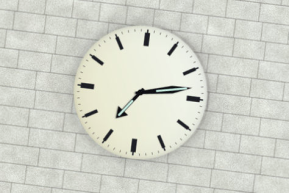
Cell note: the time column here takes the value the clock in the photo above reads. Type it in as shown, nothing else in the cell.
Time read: 7:13
